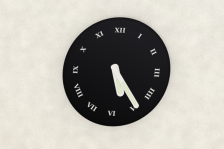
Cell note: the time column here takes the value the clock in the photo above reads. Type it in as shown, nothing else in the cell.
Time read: 5:24
